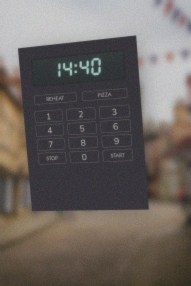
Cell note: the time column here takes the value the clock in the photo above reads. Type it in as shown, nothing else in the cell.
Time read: 14:40
